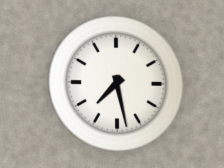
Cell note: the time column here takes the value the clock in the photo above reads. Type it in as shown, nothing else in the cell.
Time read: 7:28
